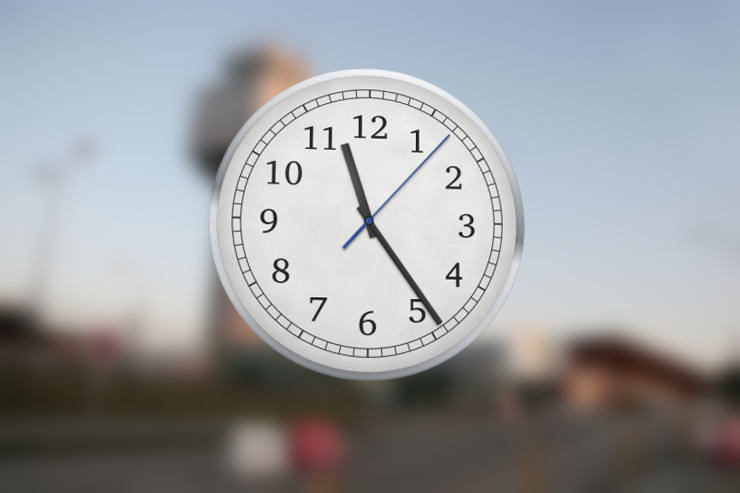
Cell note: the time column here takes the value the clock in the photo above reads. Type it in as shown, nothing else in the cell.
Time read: 11:24:07
